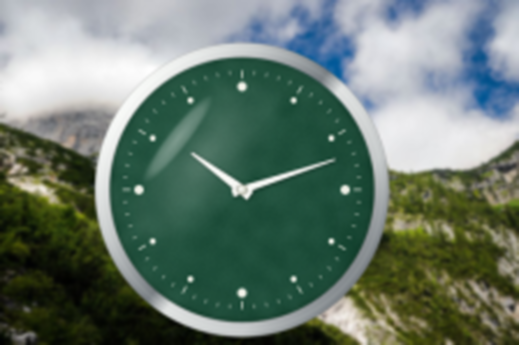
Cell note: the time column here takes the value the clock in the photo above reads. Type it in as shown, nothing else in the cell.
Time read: 10:12
